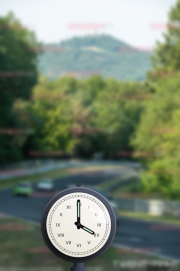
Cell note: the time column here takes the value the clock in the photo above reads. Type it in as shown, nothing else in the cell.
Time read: 4:00
